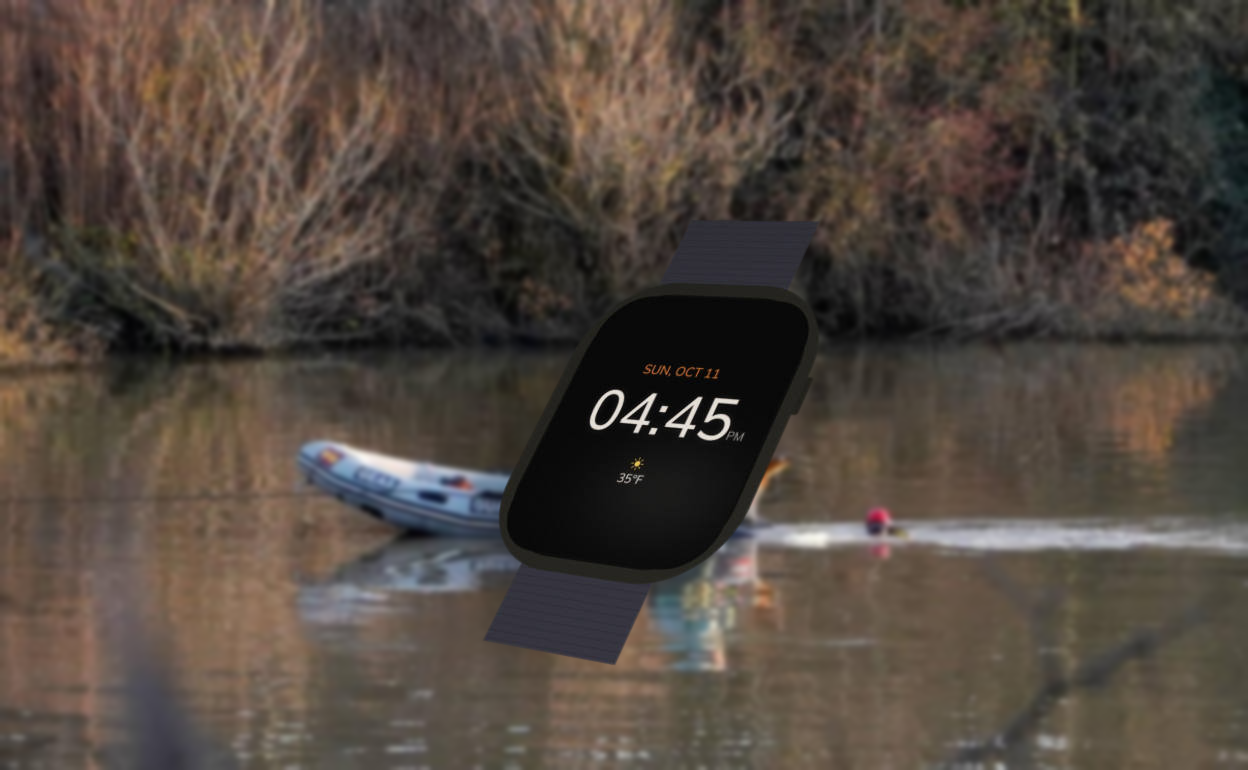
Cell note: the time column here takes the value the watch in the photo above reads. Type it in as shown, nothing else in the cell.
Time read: 4:45
